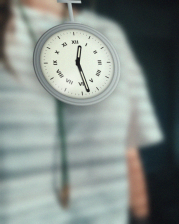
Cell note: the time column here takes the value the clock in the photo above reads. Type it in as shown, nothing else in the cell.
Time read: 12:28
